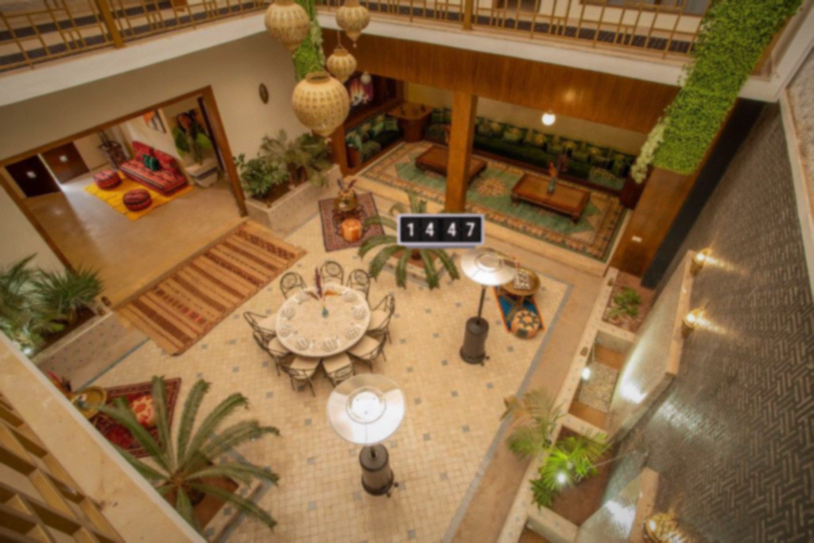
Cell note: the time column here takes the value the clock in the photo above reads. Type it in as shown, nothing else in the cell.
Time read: 14:47
